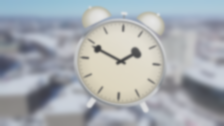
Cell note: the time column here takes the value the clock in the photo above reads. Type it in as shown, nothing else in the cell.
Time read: 1:49
